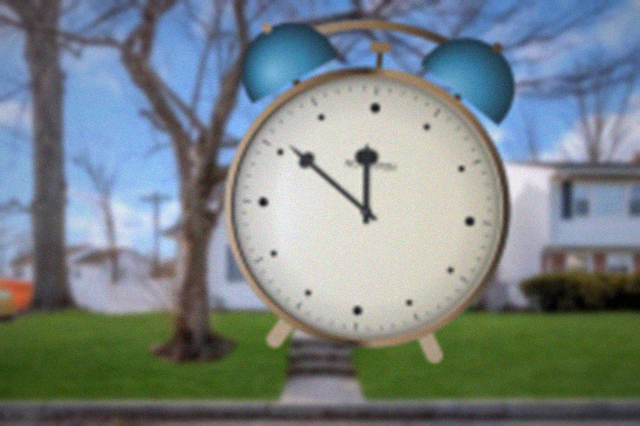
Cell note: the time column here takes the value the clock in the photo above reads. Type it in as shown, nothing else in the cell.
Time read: 11:51
